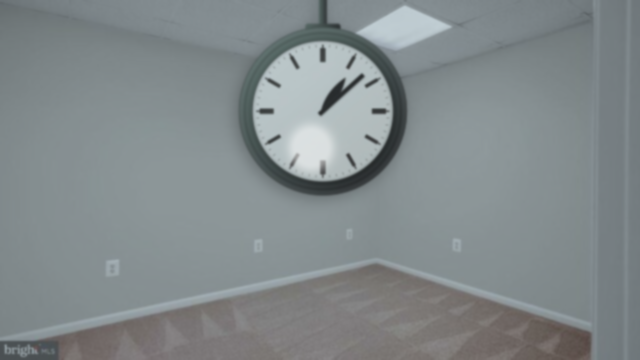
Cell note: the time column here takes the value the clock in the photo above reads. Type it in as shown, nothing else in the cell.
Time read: 1:08
